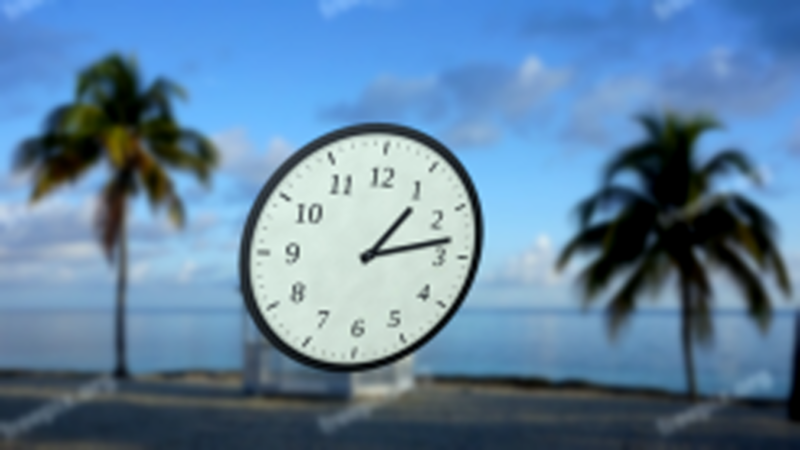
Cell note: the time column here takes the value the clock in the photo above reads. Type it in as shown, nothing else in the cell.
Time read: 1:13
